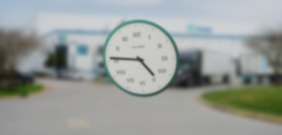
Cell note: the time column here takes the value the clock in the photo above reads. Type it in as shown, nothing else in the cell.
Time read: 4:46
